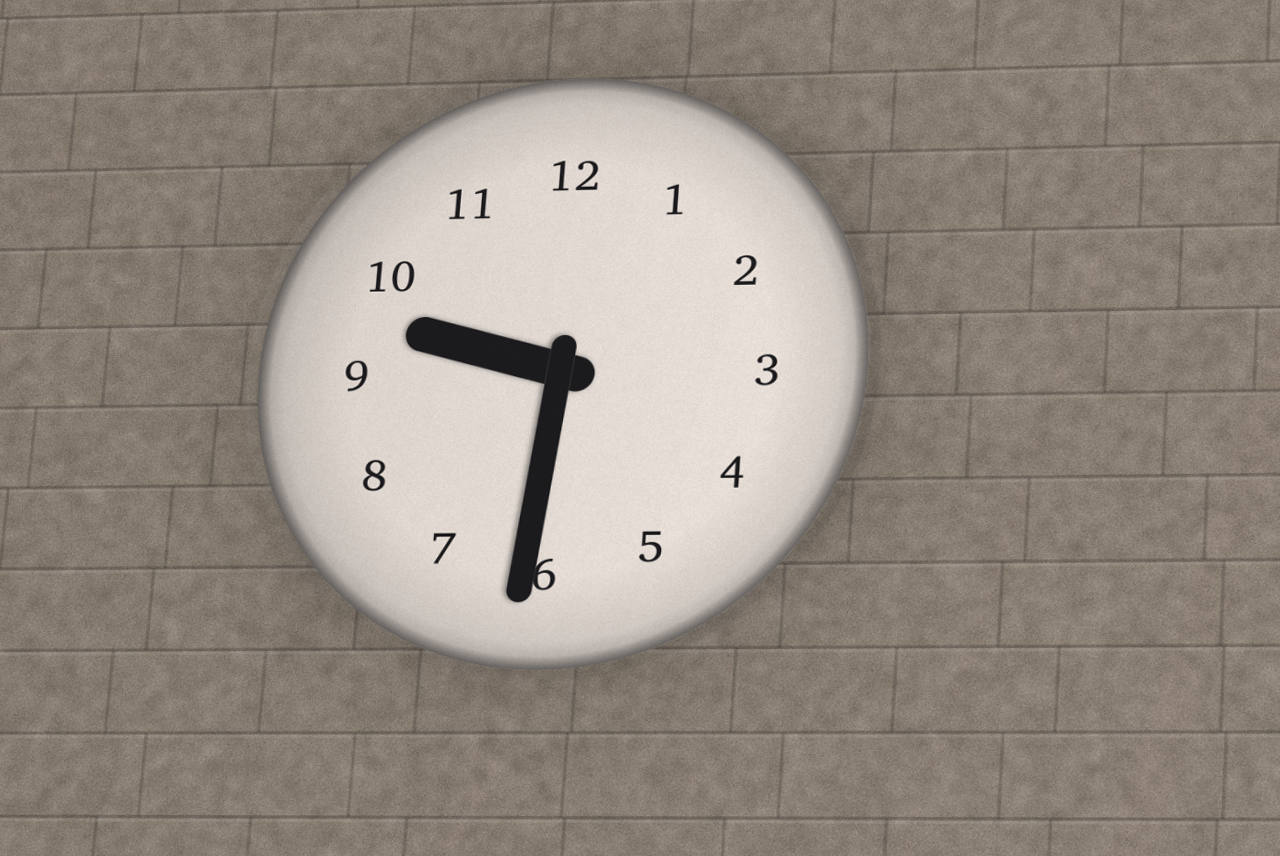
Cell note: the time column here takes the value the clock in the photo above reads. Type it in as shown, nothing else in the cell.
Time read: 9:31
